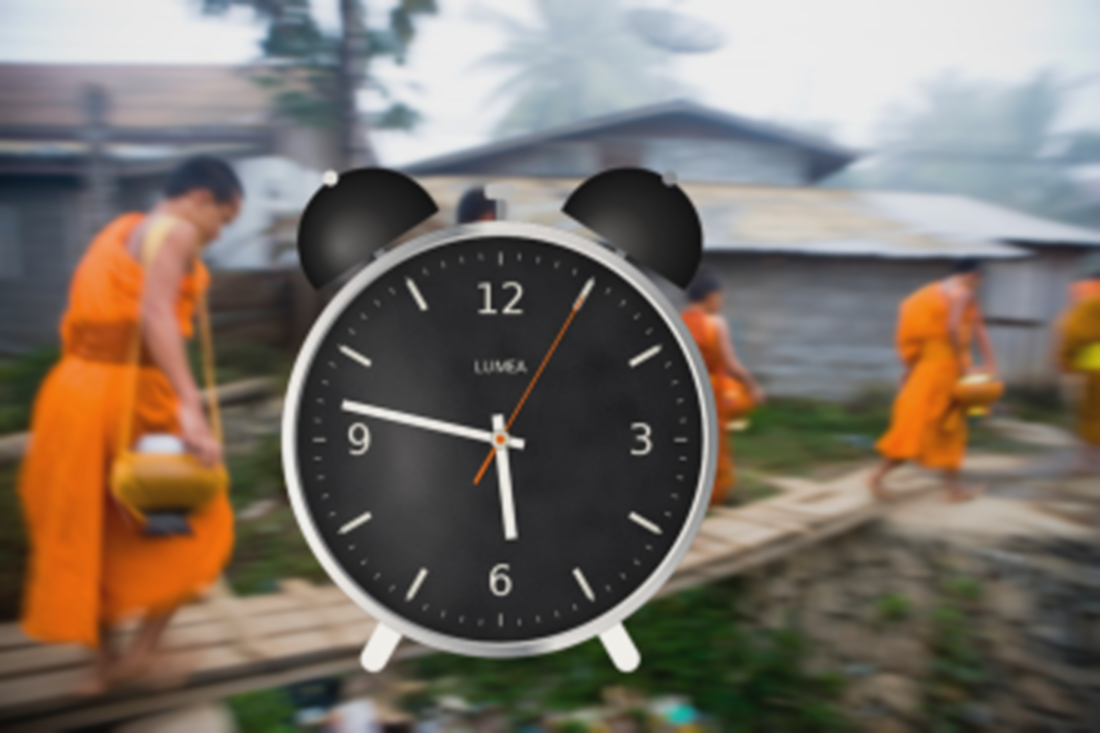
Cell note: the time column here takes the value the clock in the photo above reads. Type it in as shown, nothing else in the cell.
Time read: 5:47:05
